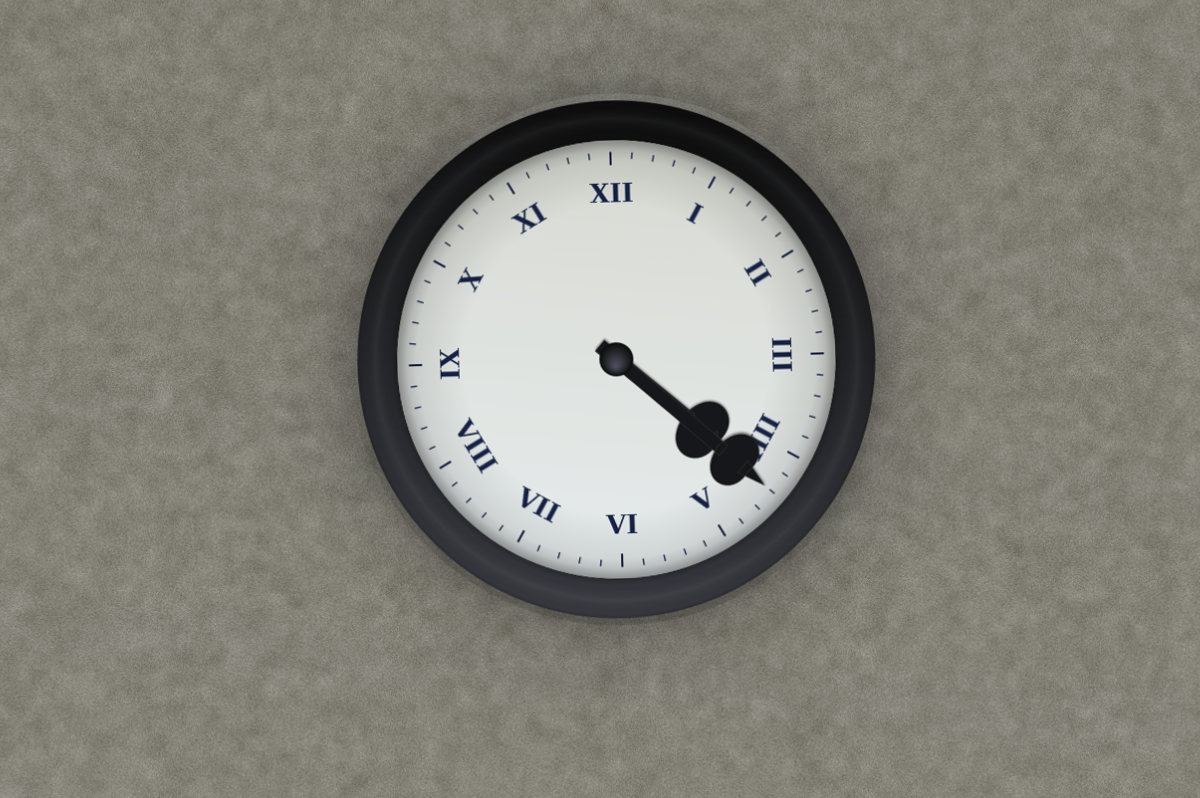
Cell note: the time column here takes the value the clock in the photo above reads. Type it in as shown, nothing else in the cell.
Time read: 4:22
